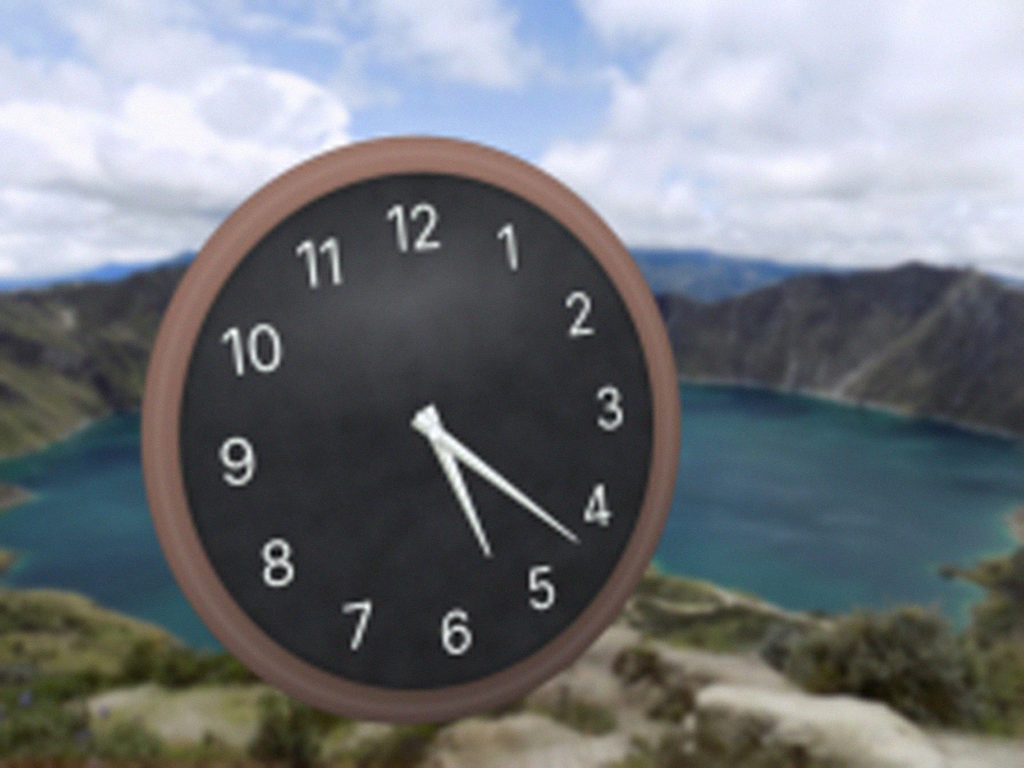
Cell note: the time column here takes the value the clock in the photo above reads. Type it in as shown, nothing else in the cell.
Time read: 5:22
